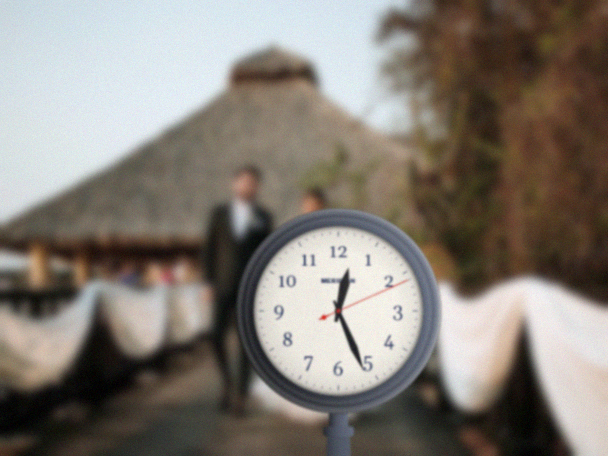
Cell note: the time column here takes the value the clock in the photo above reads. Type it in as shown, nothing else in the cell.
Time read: 12:26:11
